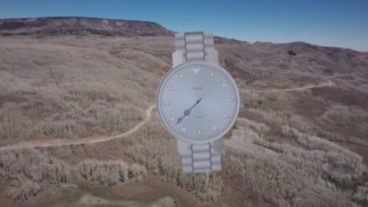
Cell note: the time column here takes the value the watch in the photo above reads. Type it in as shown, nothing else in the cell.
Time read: 7:38
